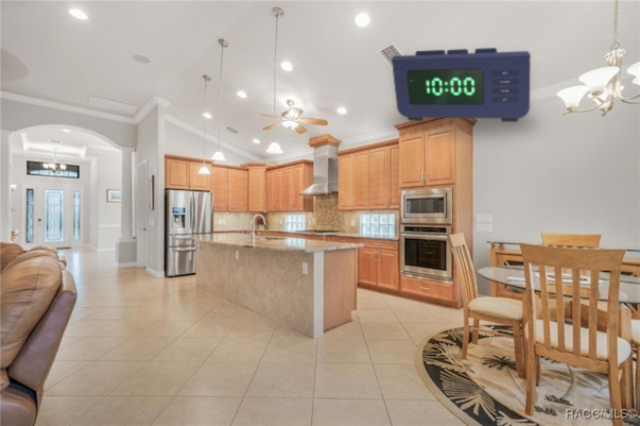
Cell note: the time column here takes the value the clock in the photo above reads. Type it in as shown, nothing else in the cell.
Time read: 10:00
